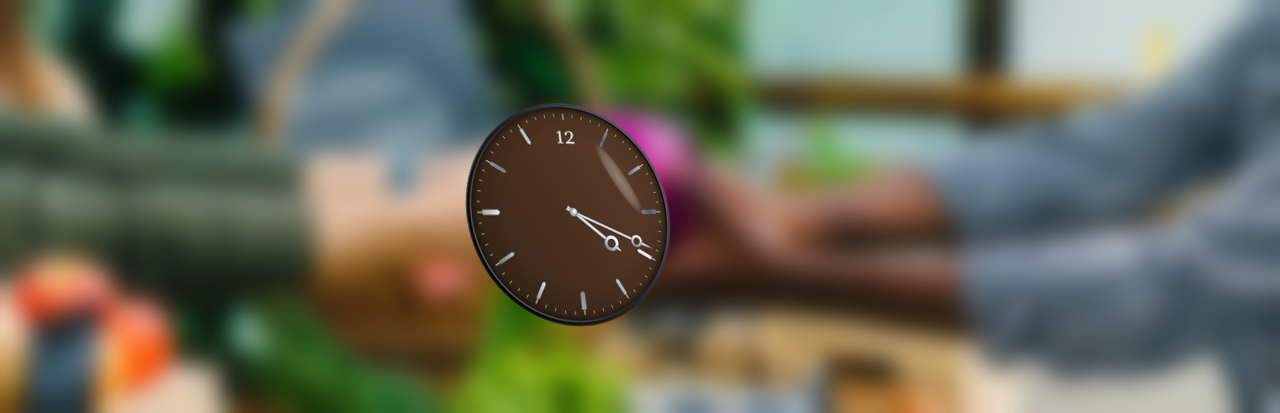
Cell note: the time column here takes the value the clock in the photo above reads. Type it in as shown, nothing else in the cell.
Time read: 4:19
